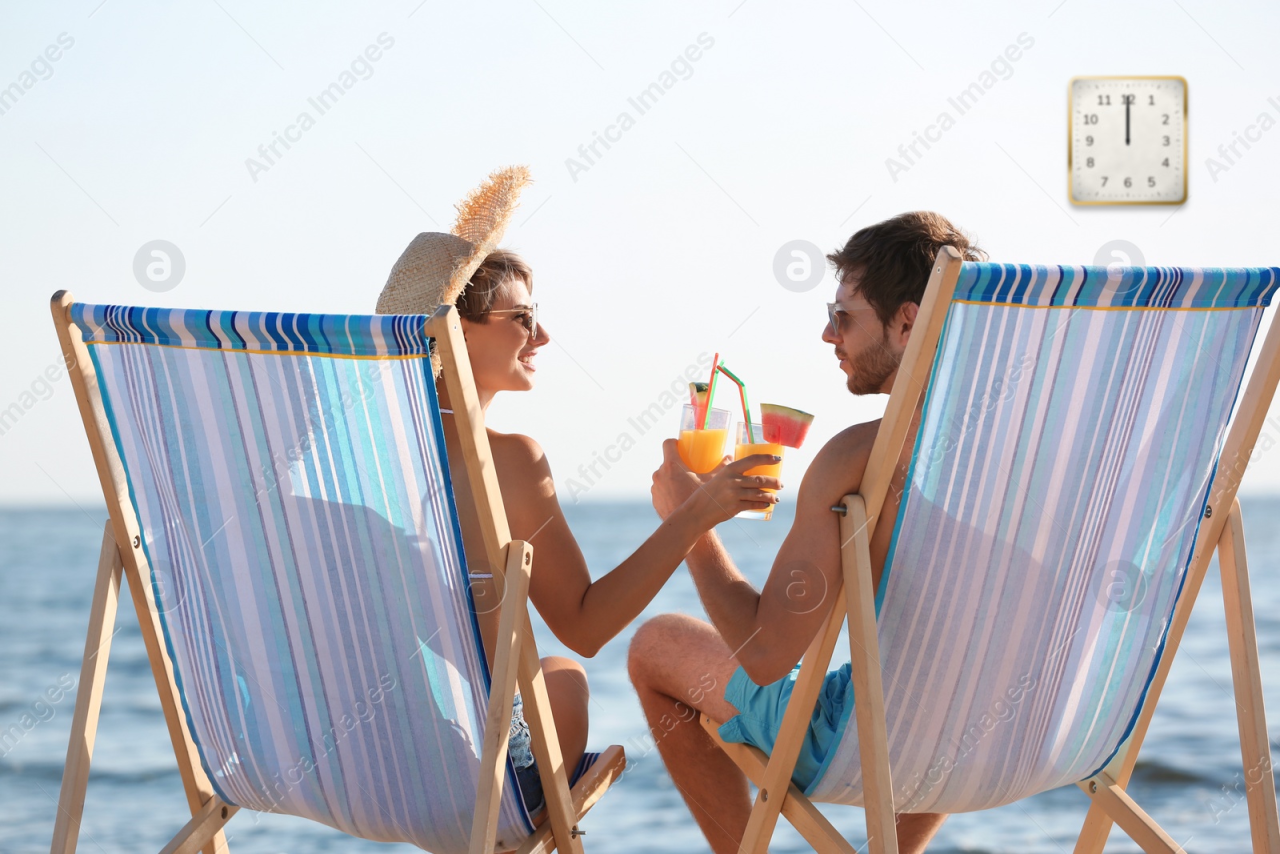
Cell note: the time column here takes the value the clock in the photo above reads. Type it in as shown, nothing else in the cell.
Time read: 12:00
